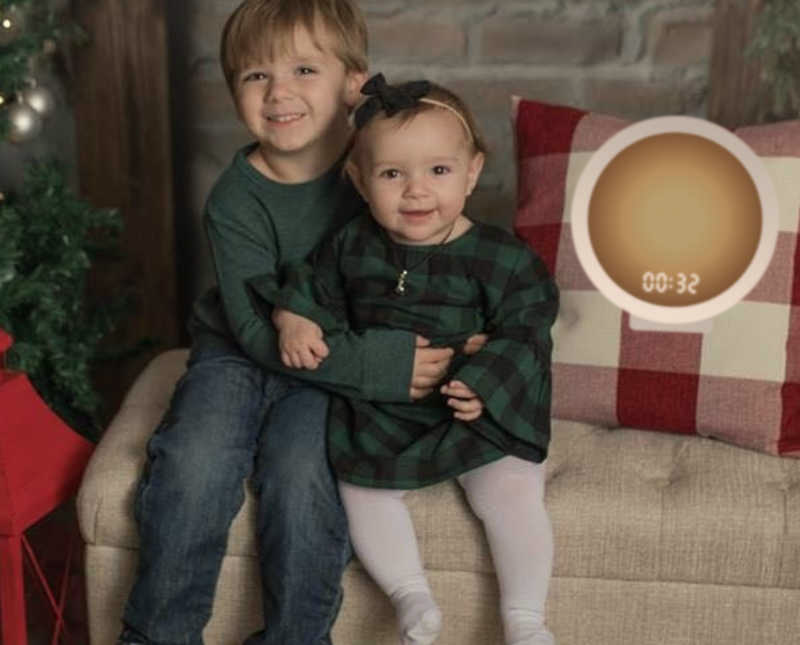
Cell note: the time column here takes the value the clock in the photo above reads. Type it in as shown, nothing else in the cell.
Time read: 0:32
